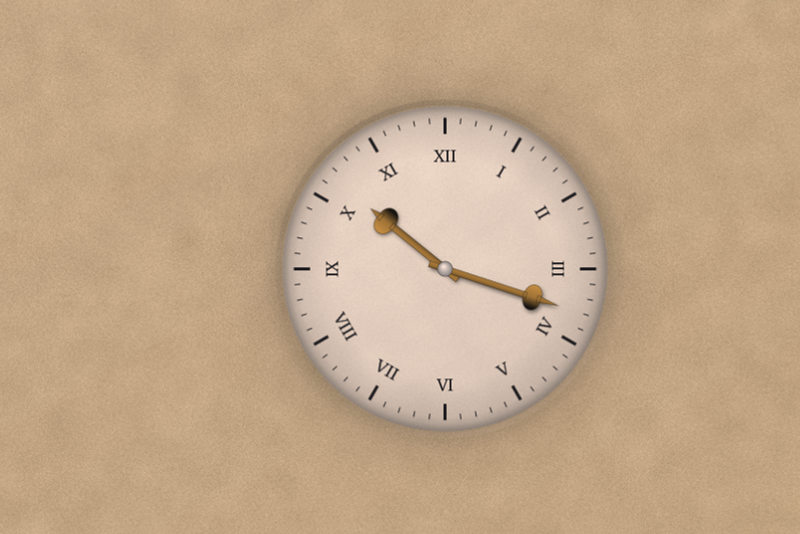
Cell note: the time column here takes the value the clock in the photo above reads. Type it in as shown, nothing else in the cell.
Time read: 10:18
